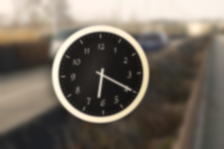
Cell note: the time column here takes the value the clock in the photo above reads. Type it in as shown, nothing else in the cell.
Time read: 6:20
